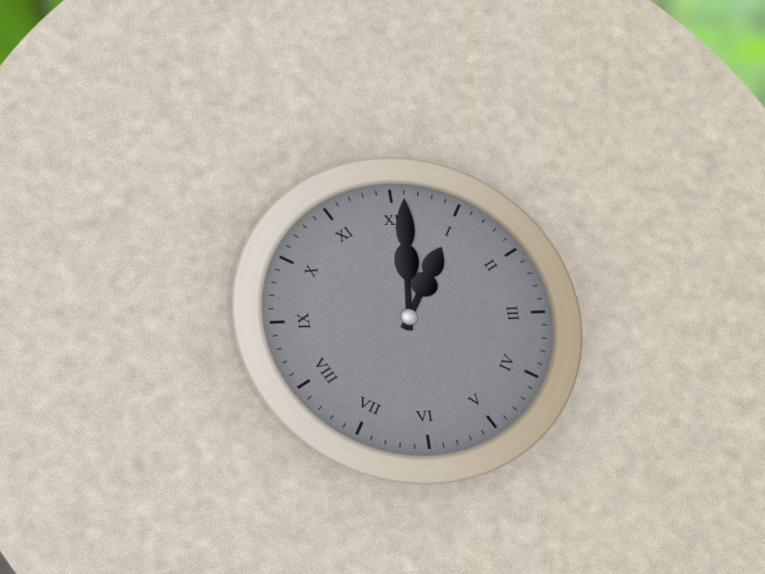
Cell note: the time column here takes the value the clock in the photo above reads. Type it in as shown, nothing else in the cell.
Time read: 1:01
